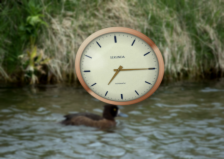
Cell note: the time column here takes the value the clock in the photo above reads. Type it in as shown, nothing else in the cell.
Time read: 7:15
